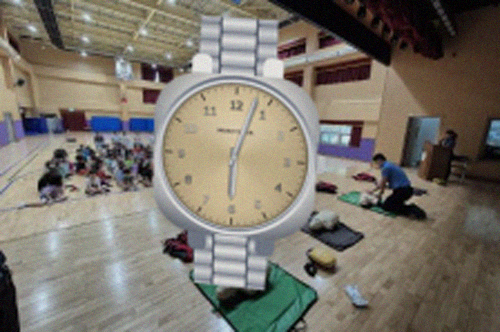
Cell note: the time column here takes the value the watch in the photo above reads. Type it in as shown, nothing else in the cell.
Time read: 6:03
